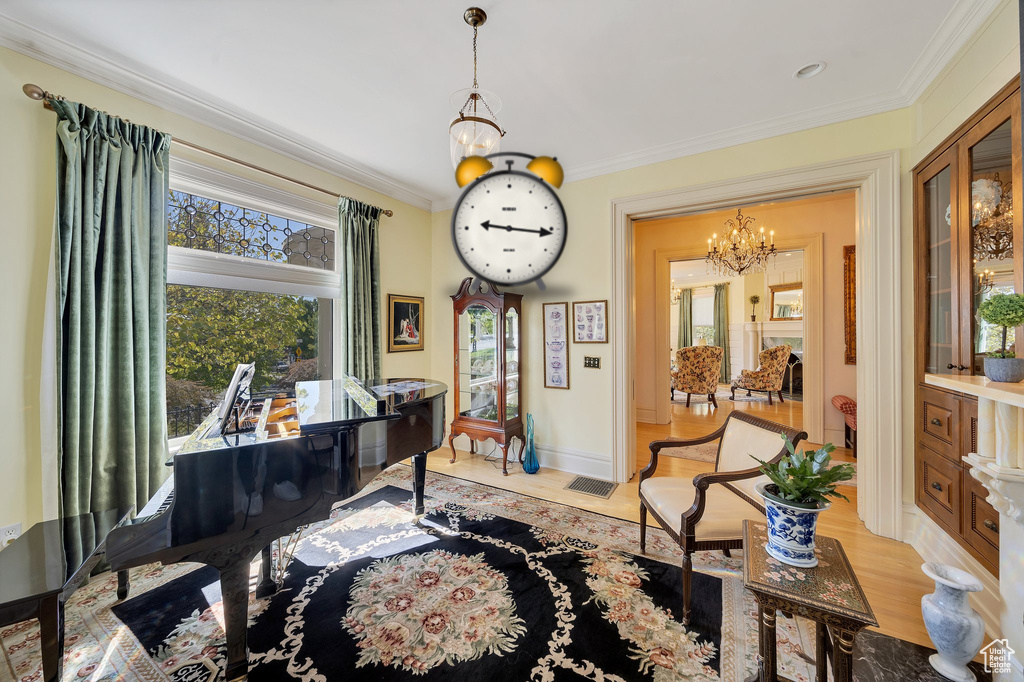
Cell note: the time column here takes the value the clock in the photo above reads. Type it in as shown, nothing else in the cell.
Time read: 9:16
